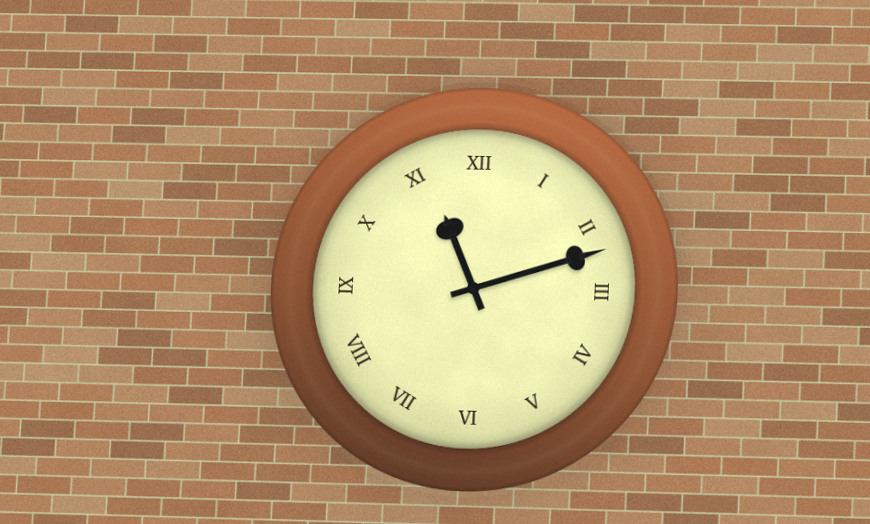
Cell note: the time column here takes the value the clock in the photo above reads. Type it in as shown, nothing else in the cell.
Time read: 11:12
